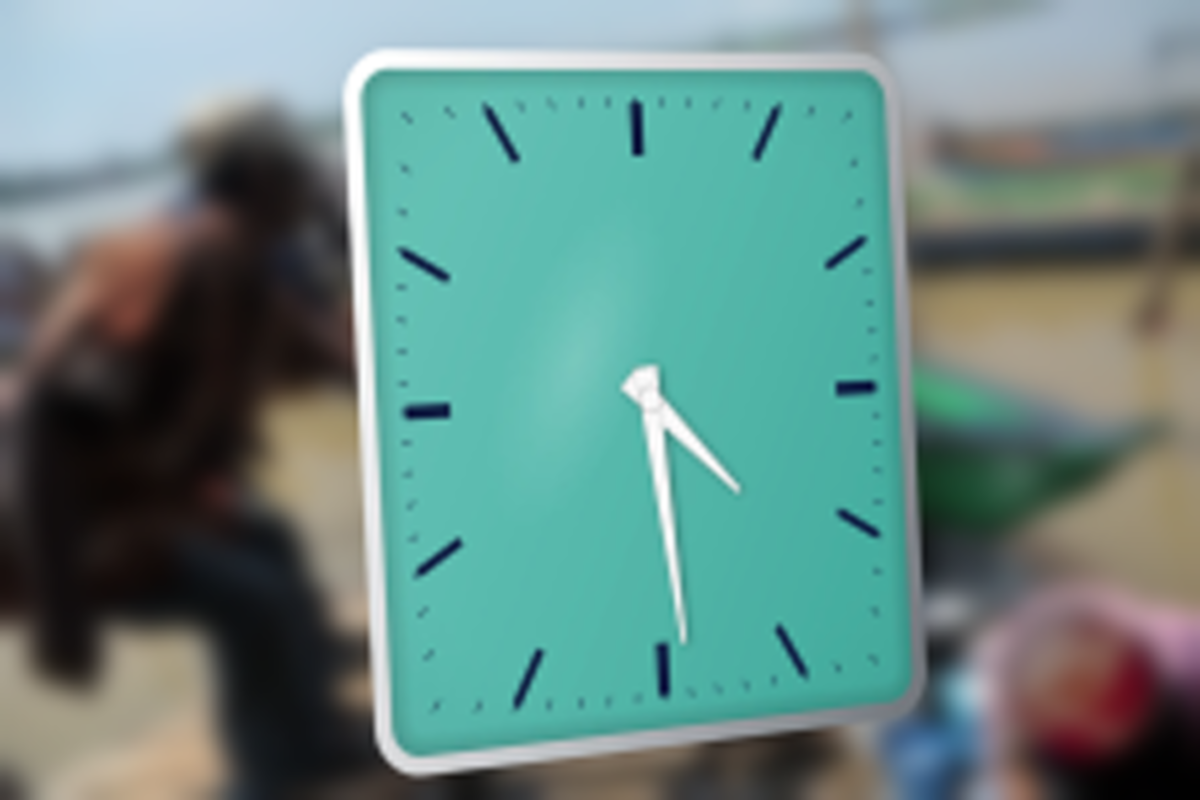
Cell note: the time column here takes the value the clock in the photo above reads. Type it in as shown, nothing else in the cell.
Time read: 4:29
